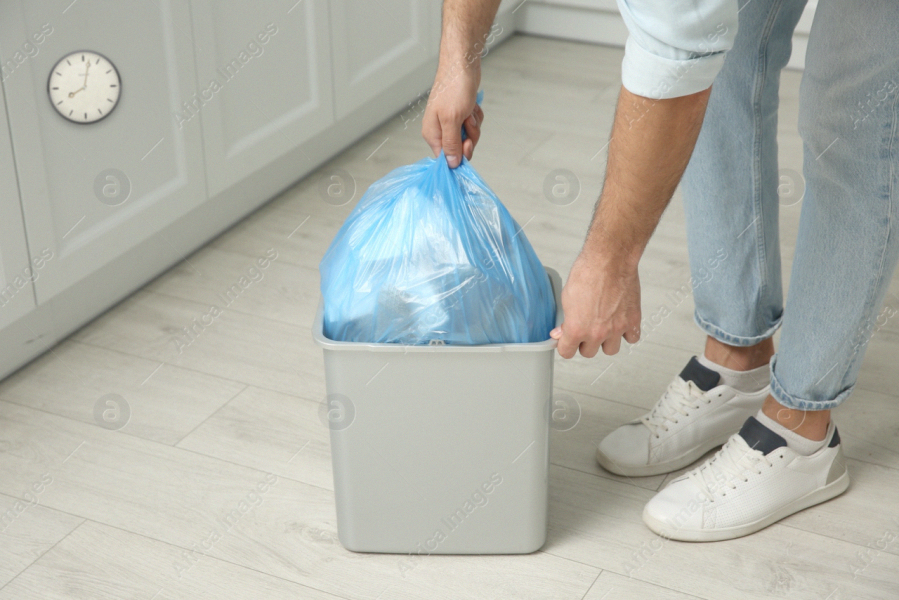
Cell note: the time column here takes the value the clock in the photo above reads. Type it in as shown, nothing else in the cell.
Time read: 8:02
